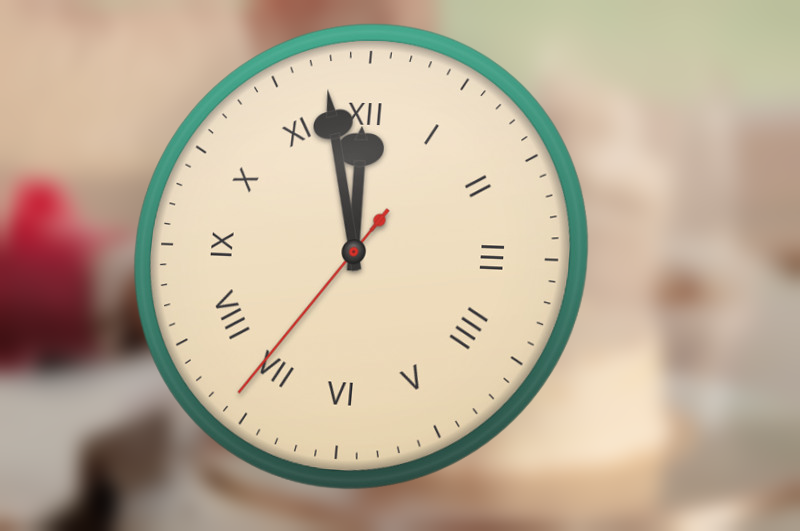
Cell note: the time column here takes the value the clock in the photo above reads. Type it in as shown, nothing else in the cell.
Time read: 11:57:36
